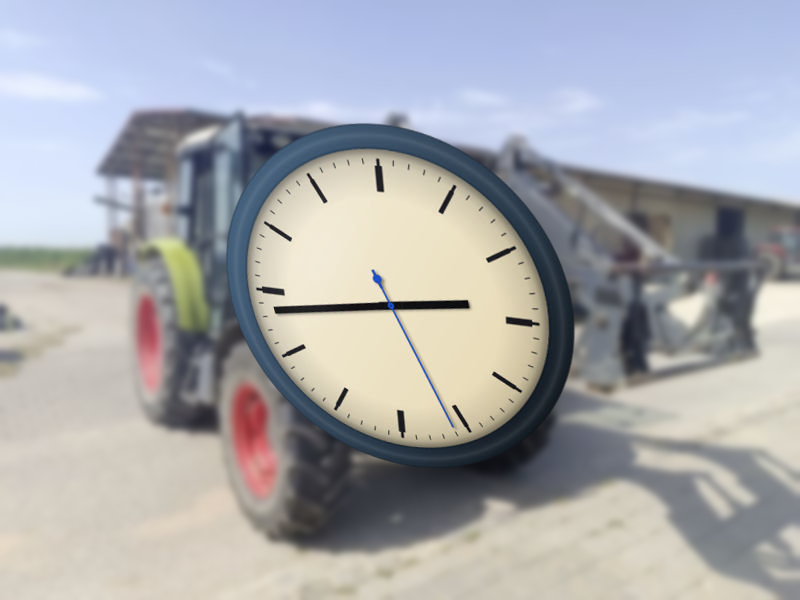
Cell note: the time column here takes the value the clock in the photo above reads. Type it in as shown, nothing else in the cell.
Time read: 2:43:26
